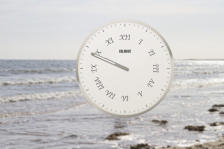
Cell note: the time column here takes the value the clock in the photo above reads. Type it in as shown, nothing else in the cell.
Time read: 9:49
